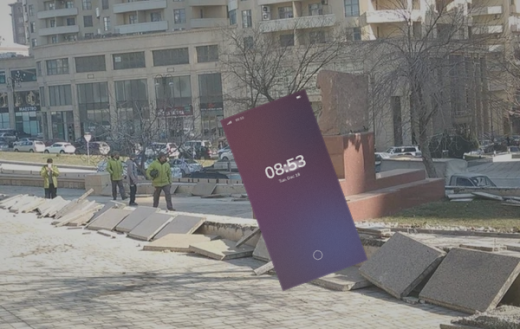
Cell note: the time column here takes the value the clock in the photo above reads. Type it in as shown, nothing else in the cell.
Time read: 8:53
